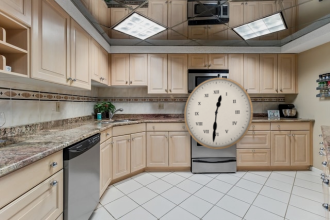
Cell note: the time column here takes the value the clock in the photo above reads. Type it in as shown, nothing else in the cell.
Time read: 12:31
